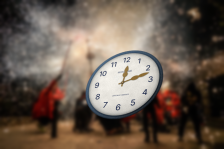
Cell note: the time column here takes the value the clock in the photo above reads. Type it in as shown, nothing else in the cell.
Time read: 12:12
